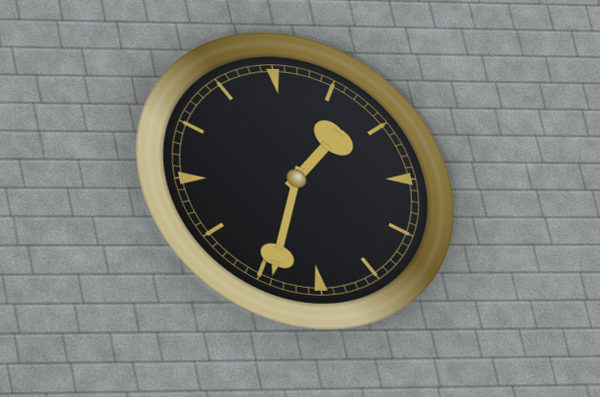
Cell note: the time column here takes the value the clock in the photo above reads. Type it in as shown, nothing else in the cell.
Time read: 1:34
